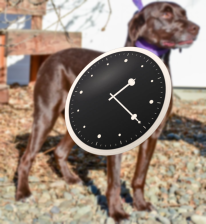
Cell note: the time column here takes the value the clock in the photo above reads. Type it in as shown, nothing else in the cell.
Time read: 1:20
